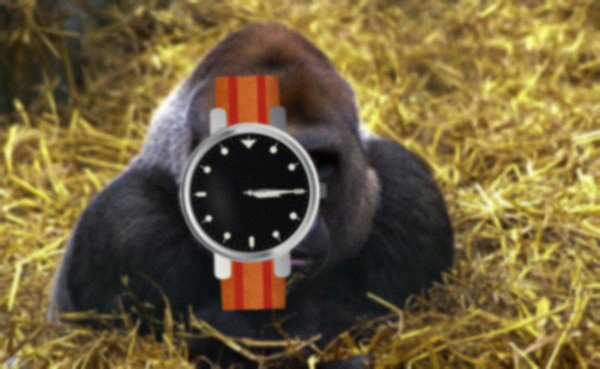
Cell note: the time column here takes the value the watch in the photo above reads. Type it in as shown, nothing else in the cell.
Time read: 3:15
